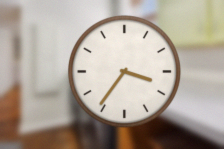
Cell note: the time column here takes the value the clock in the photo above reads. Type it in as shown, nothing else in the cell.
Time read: 3:36
